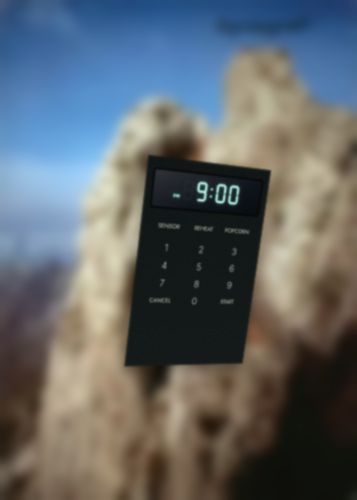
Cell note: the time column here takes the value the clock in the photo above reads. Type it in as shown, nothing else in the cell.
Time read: 9:00
